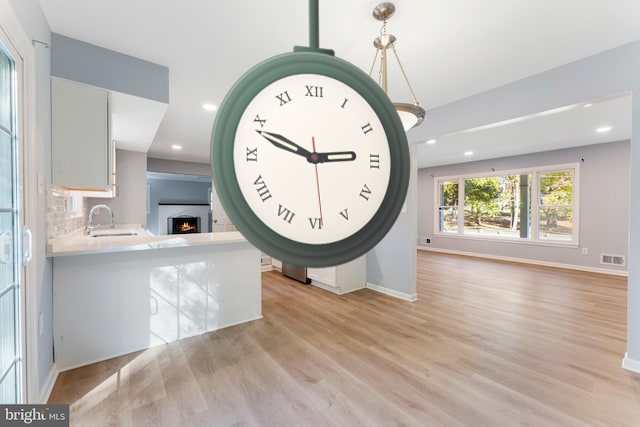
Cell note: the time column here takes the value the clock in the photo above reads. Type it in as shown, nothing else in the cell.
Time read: 2:48:29
